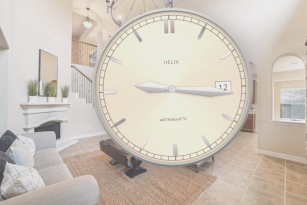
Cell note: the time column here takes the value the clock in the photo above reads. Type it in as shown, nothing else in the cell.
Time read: 9:16
